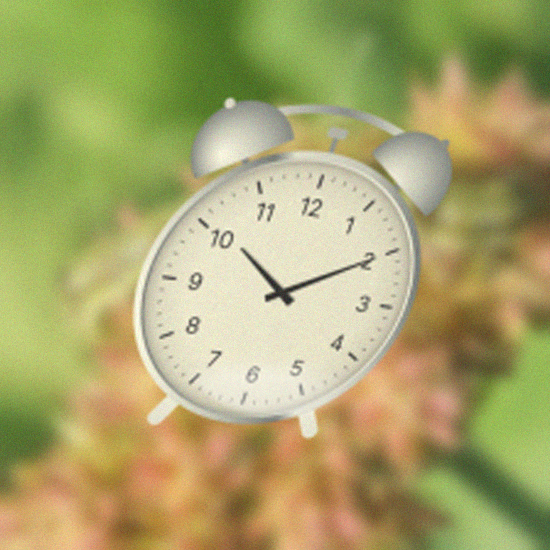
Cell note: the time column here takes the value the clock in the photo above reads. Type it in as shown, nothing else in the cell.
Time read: 10:10
